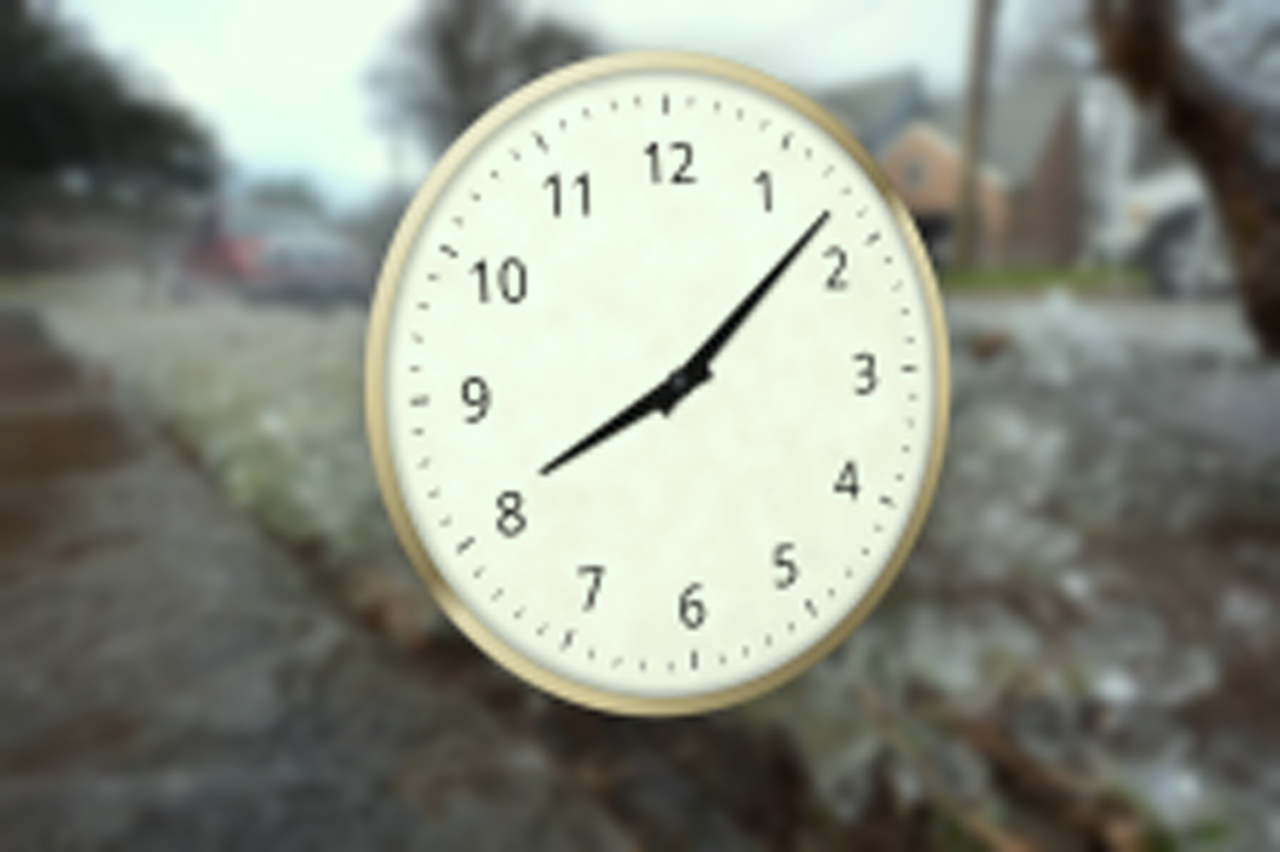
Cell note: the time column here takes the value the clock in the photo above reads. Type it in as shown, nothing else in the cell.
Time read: 8:08
